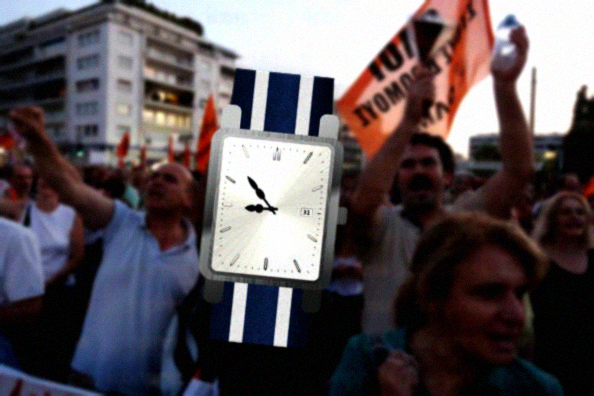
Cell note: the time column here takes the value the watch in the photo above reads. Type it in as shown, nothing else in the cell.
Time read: 8:53
